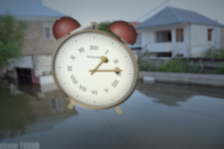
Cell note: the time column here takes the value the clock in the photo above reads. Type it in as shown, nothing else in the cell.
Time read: 1:14
